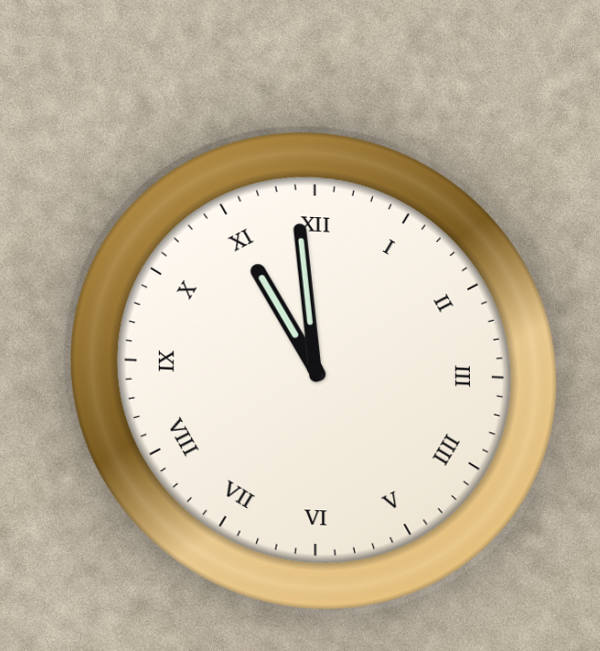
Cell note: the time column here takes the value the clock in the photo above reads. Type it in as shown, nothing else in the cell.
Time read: 10:59
